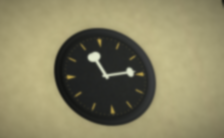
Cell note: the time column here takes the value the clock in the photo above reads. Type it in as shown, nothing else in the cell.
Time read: 11:14
